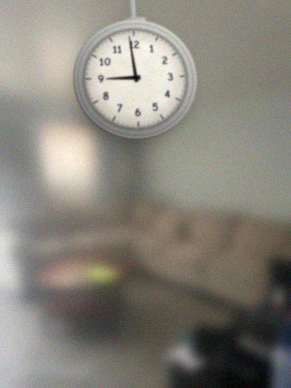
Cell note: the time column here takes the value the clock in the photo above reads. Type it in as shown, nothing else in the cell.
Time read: 8:59
